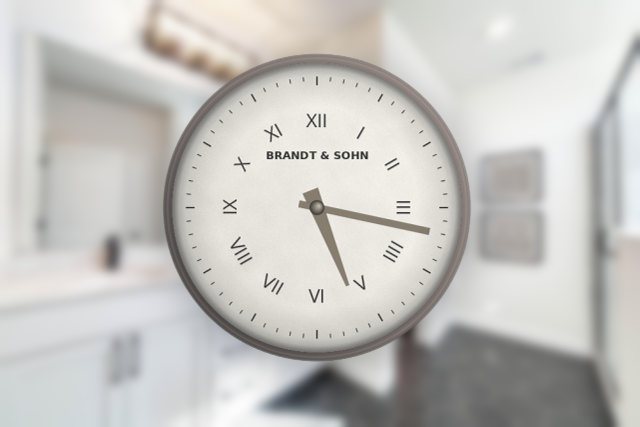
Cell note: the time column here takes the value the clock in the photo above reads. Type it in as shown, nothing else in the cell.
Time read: 5:17
